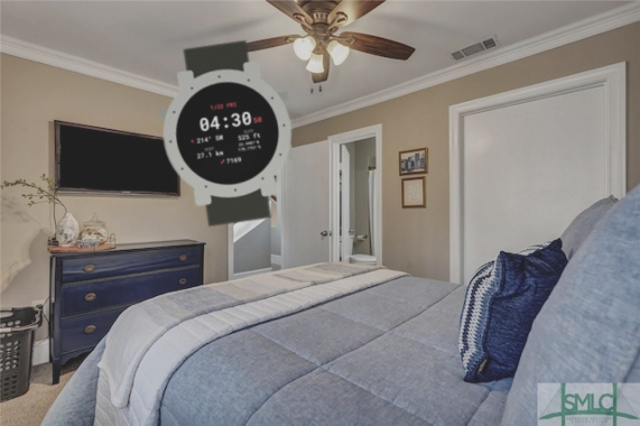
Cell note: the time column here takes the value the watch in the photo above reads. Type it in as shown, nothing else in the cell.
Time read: 4:30
